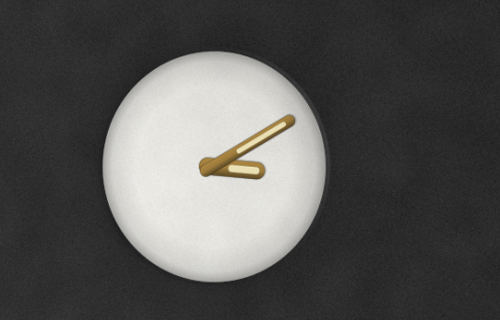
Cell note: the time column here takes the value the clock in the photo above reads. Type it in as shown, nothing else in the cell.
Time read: 3:10
